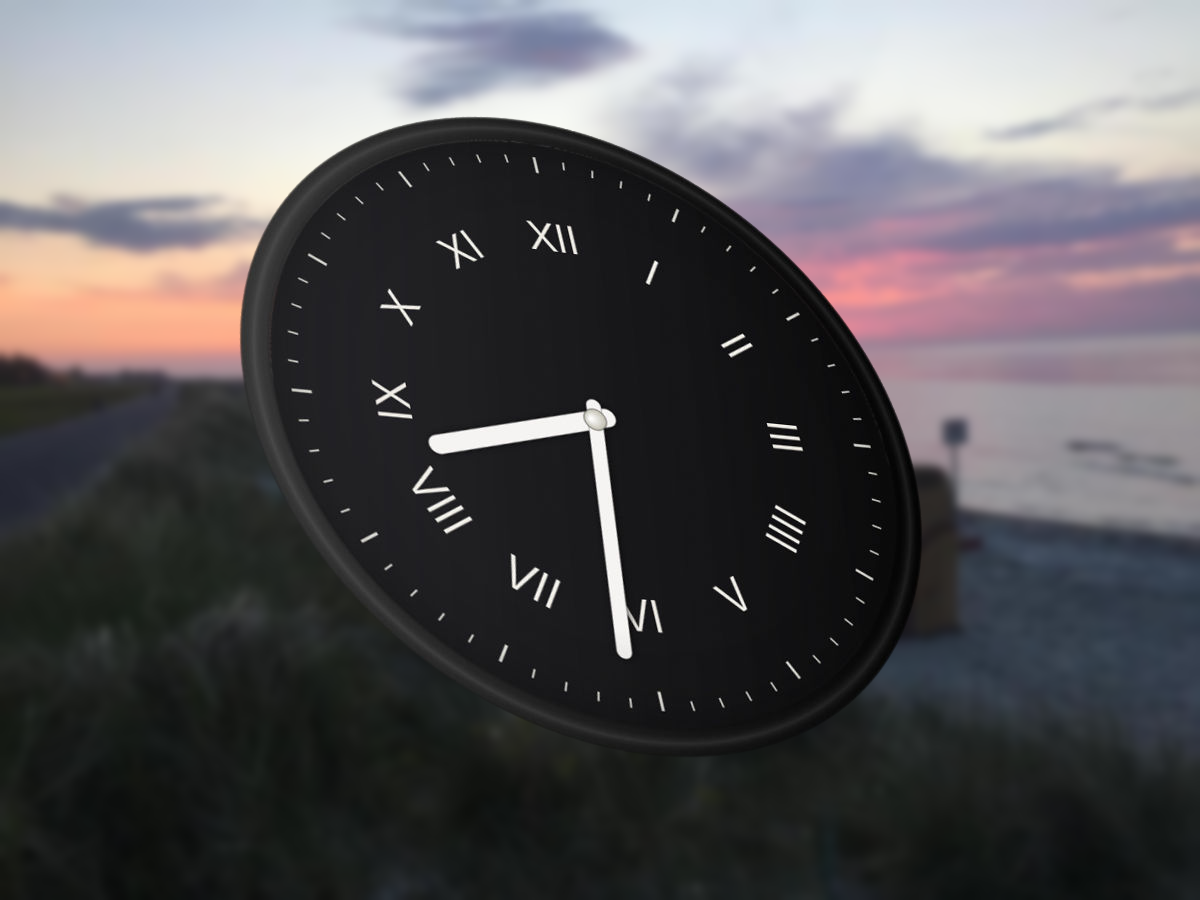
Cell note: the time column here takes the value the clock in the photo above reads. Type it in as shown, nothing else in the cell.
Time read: 8:31
